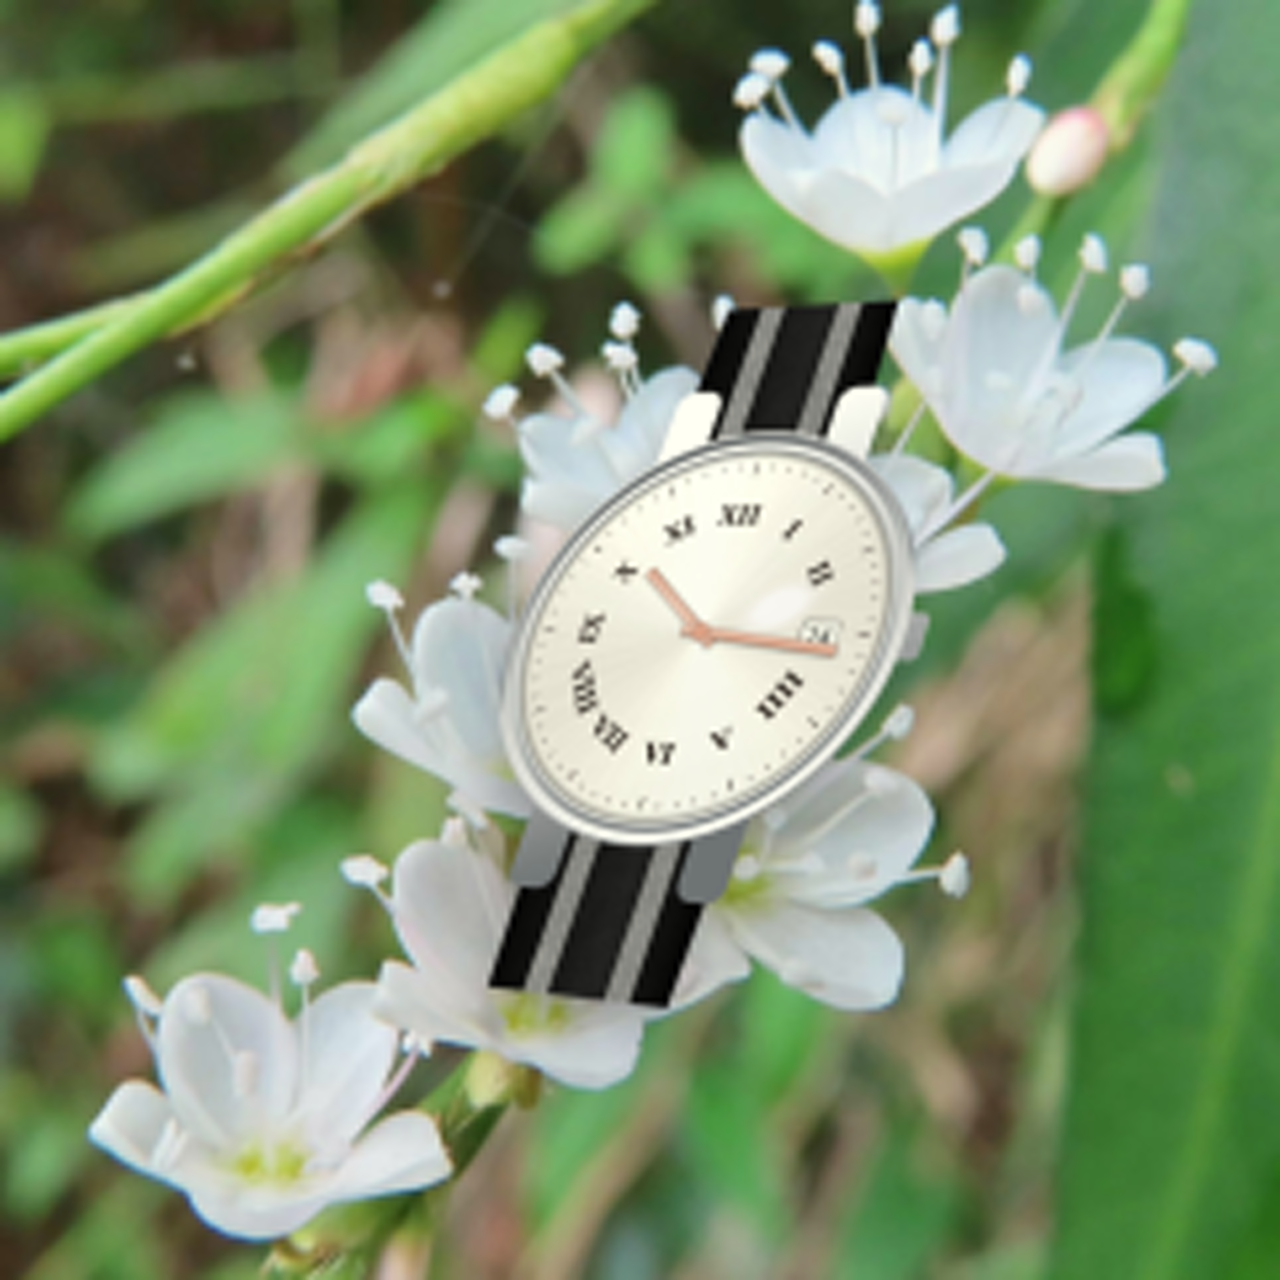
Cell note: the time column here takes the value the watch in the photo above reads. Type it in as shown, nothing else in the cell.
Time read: 10:16
